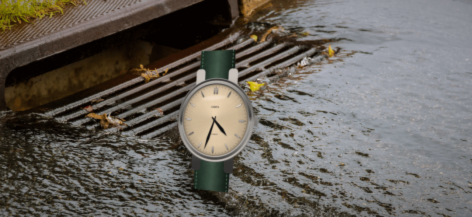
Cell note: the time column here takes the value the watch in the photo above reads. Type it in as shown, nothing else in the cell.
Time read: 4:33
